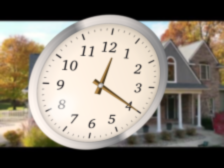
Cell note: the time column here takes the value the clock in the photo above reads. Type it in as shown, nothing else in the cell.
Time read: 12:20
